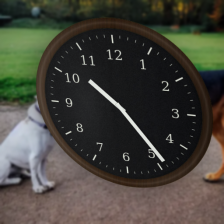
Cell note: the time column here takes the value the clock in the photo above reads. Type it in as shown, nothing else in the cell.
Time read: 10:24
